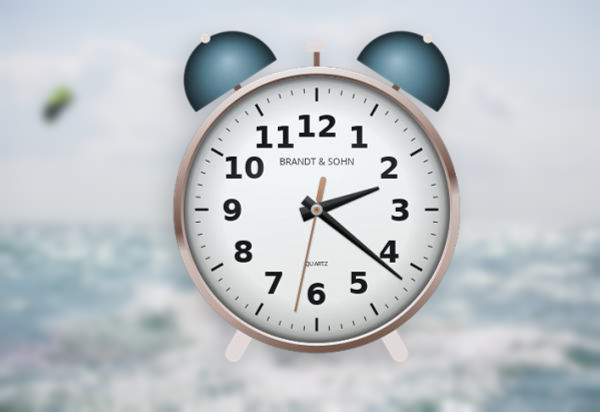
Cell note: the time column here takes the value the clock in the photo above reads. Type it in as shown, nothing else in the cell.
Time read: 2:21:32
